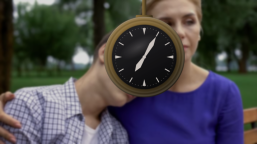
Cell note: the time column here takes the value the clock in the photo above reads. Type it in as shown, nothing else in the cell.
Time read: 7:05
